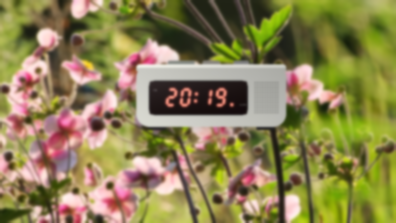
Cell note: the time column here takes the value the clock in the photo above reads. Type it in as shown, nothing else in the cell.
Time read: 20:19
